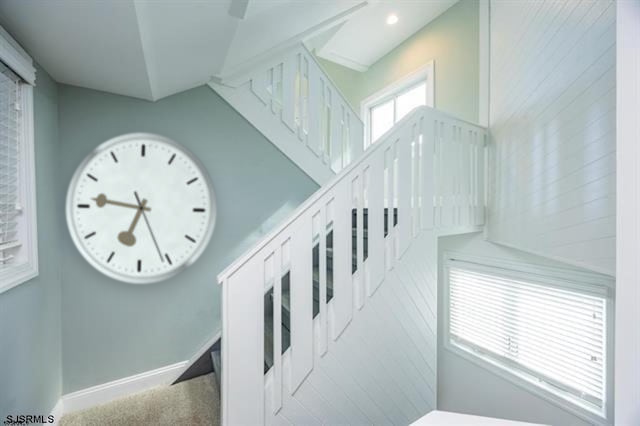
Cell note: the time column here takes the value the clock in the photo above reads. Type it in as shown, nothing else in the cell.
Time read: 6:46:26
